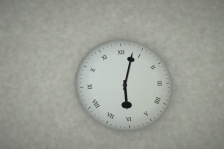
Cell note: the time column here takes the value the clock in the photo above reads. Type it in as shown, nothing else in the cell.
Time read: 6:03
